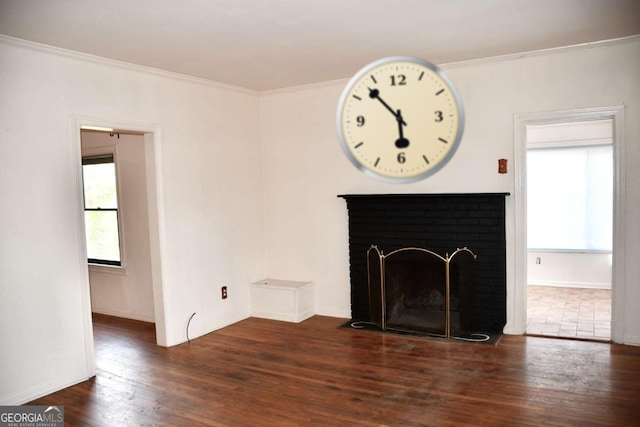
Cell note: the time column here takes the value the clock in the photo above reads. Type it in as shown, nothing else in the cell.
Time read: 5:53
